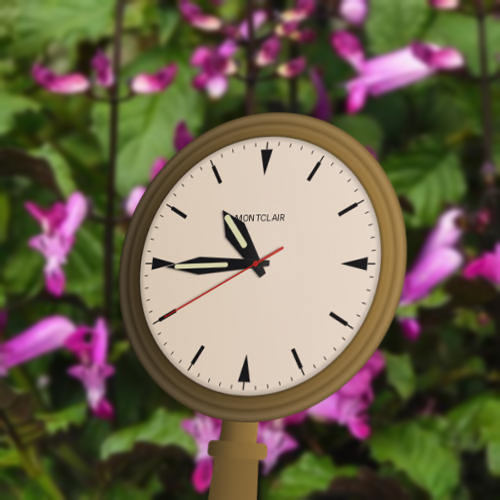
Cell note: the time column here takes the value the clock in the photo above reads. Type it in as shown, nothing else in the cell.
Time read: 10:44:40
